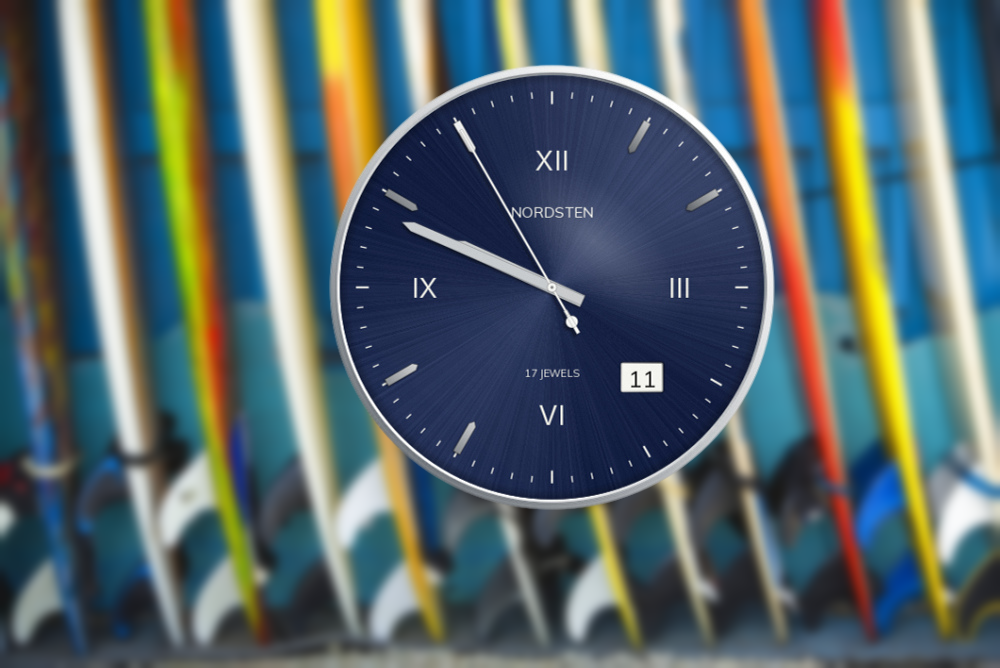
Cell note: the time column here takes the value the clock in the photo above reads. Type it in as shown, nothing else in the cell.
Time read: 9:48:55
